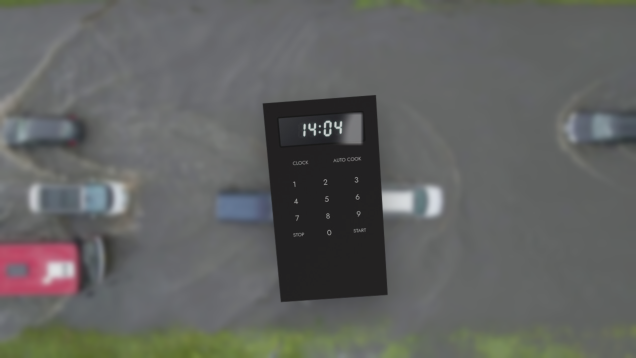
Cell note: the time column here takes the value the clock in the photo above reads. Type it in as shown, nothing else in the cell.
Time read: 14:04
